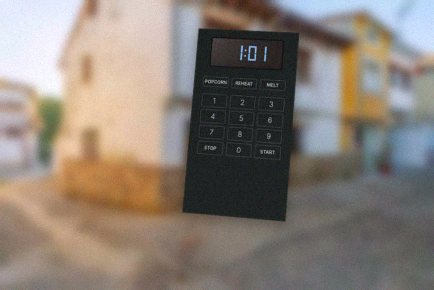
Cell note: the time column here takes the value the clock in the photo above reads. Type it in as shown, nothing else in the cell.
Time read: 1:01
